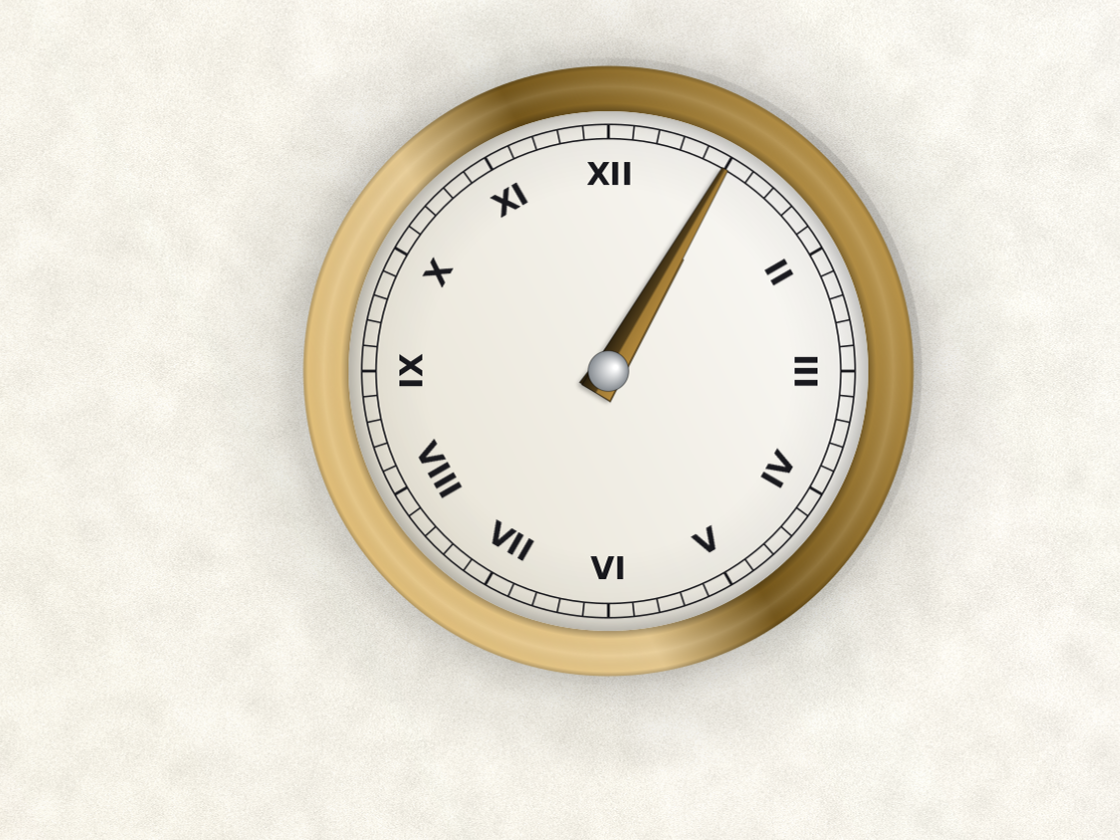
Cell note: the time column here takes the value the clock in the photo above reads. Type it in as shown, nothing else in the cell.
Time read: 1:05
